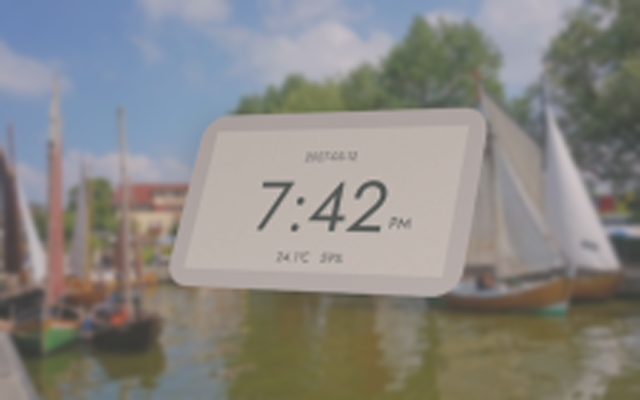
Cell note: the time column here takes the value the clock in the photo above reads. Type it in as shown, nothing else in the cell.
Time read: 7:42
